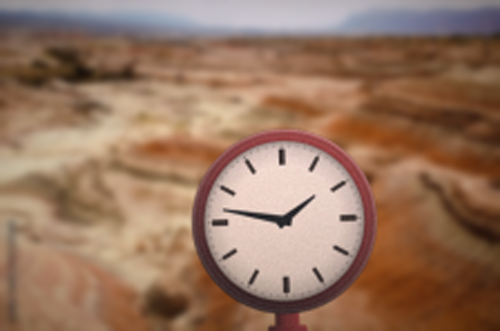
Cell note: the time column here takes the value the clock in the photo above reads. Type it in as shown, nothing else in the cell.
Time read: 1:47
